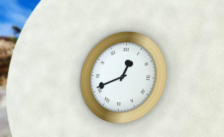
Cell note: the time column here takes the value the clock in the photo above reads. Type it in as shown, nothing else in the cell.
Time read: 12:41
